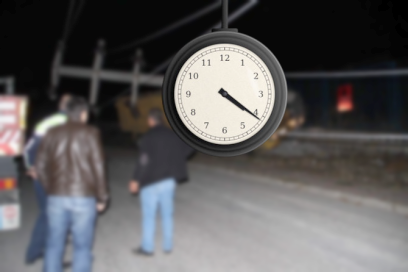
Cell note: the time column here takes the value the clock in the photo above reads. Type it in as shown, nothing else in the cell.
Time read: 4:21
